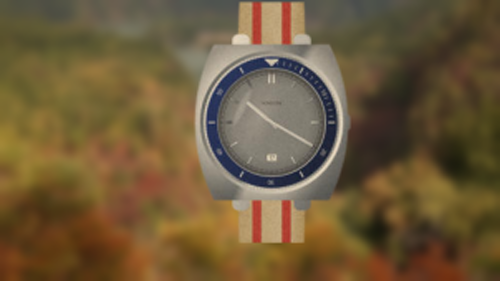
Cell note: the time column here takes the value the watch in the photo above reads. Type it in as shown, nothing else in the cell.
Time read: 10:20
